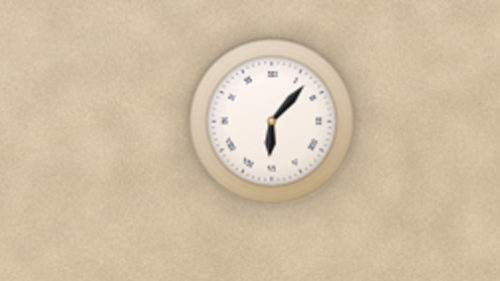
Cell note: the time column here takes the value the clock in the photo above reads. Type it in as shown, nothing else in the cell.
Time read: 6:07
